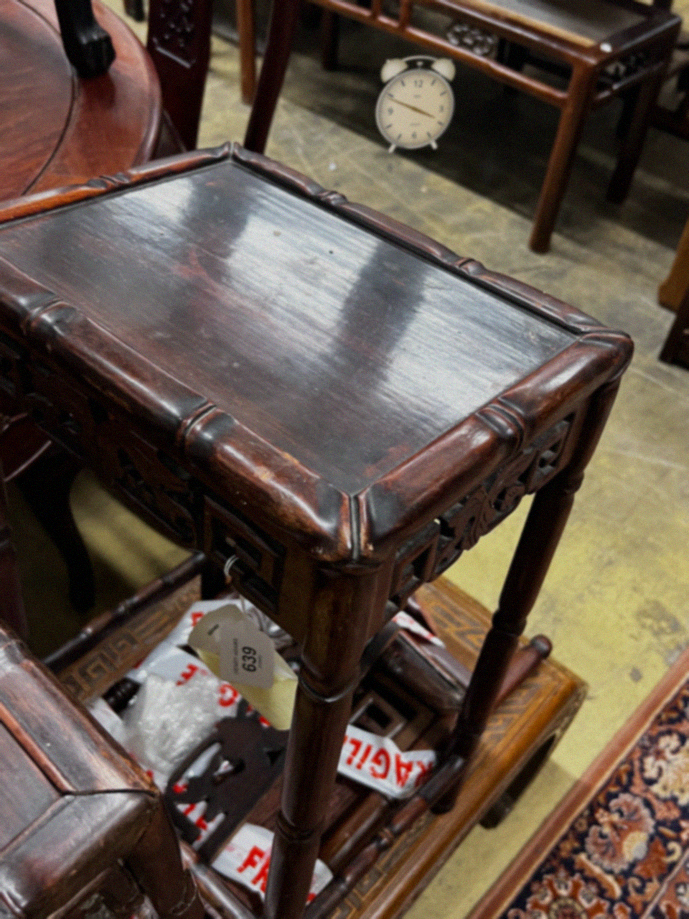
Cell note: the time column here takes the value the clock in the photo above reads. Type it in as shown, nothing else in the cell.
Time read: 3:49
